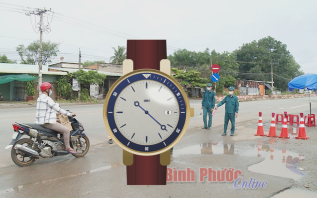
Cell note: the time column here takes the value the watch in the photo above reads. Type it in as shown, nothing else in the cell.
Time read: 10:22
